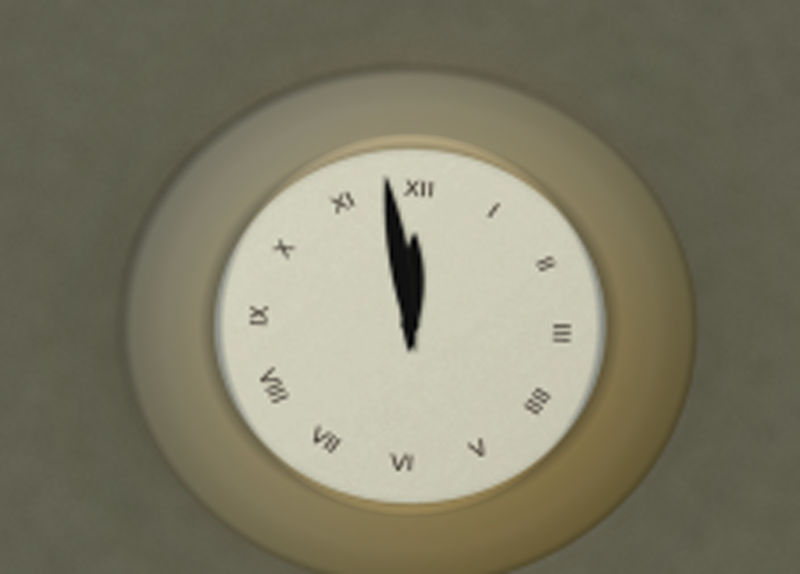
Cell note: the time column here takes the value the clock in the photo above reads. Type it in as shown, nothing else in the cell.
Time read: 11:58
